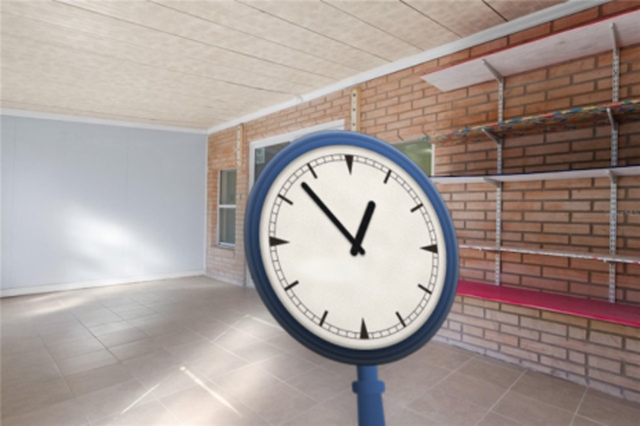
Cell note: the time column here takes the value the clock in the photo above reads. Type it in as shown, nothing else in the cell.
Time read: 12:53
